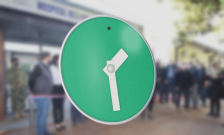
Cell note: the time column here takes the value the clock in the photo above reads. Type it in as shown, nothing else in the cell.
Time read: 1:29
